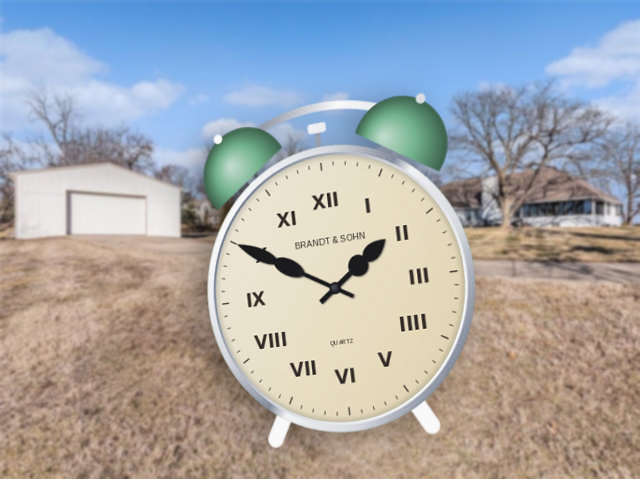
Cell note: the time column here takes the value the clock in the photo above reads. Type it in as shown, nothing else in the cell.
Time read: 1:50
